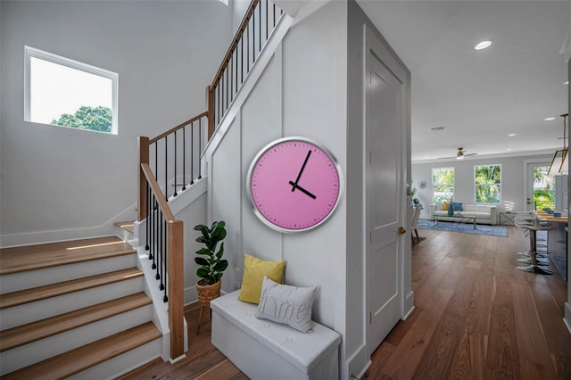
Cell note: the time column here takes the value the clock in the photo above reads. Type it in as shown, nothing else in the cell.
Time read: 4:04
